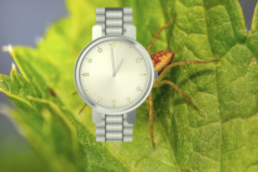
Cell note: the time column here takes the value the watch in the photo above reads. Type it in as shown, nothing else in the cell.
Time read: 12:59
